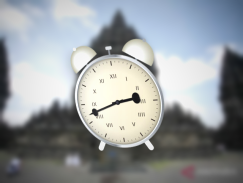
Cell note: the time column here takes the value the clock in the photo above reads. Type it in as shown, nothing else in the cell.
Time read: 2:42
